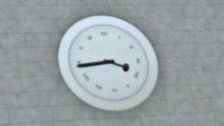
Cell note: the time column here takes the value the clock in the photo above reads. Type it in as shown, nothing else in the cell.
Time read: 3:44
